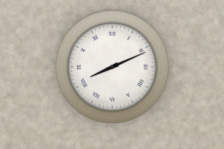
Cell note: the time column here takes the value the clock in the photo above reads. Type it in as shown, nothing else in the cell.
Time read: 8:11
